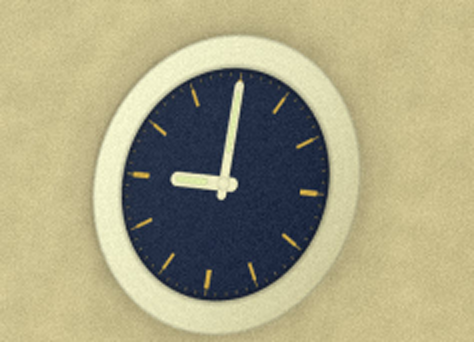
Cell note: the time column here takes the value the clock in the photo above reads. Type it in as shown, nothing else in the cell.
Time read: 9:00
